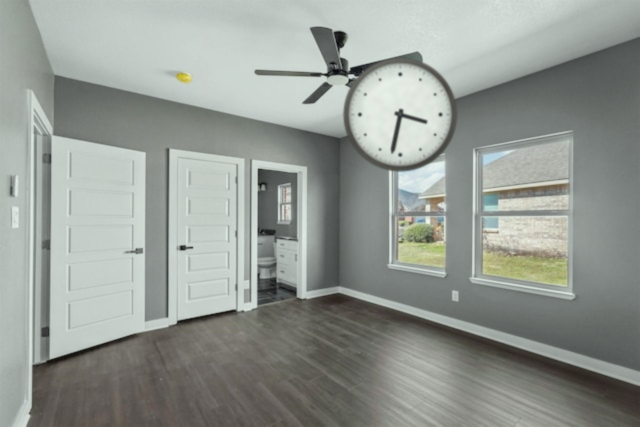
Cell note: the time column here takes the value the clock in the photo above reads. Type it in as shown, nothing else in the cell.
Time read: 3:32
